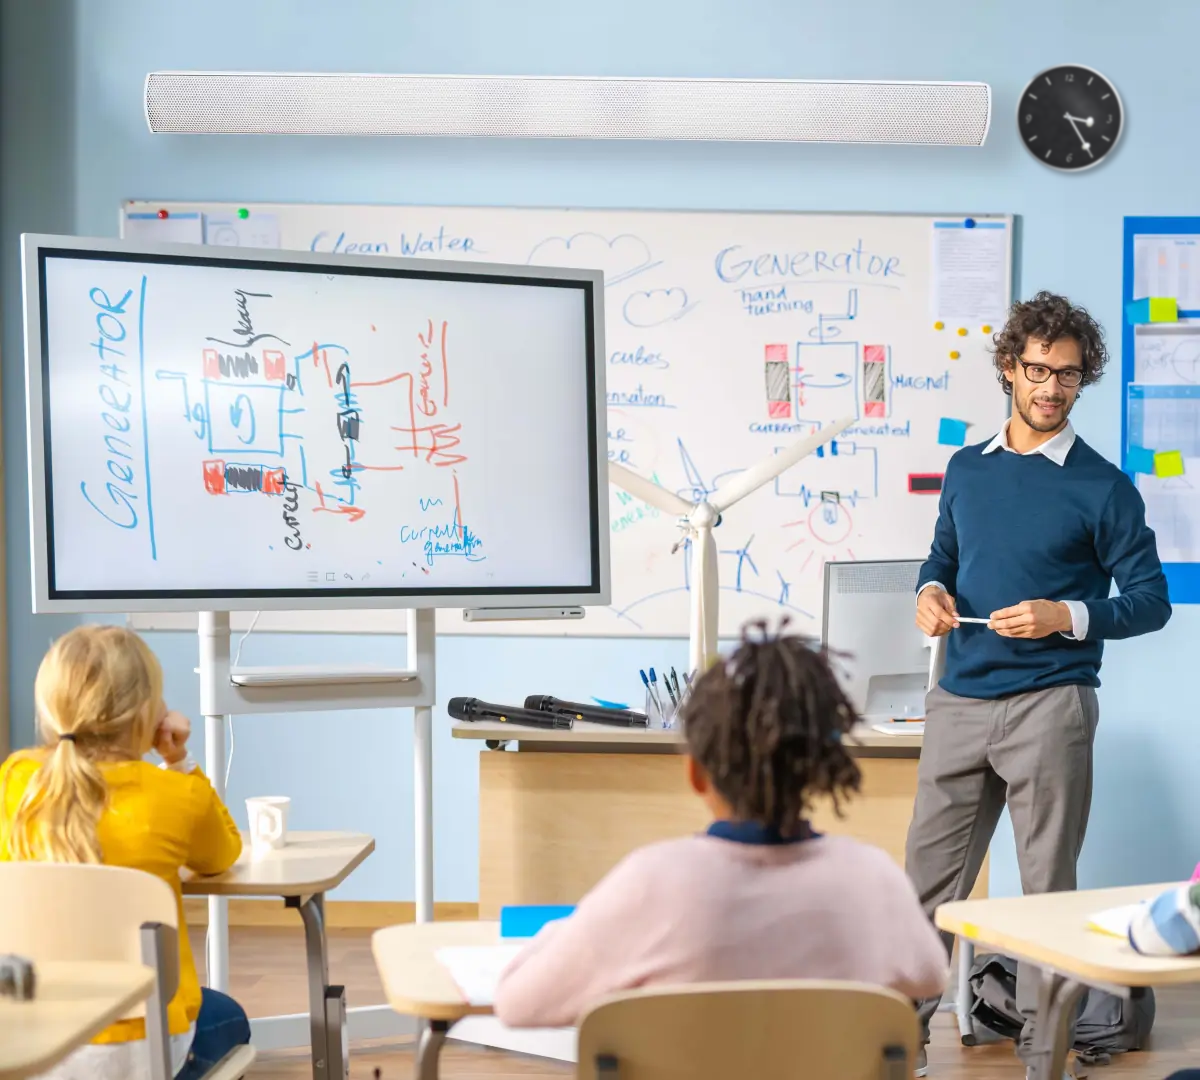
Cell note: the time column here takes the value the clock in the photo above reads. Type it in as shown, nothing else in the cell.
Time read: 3:25
